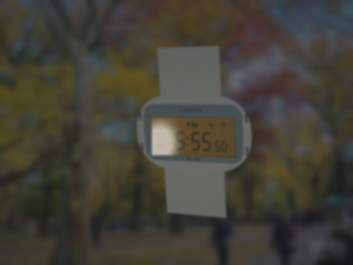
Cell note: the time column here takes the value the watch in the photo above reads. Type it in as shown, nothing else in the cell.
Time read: 5:55:50
